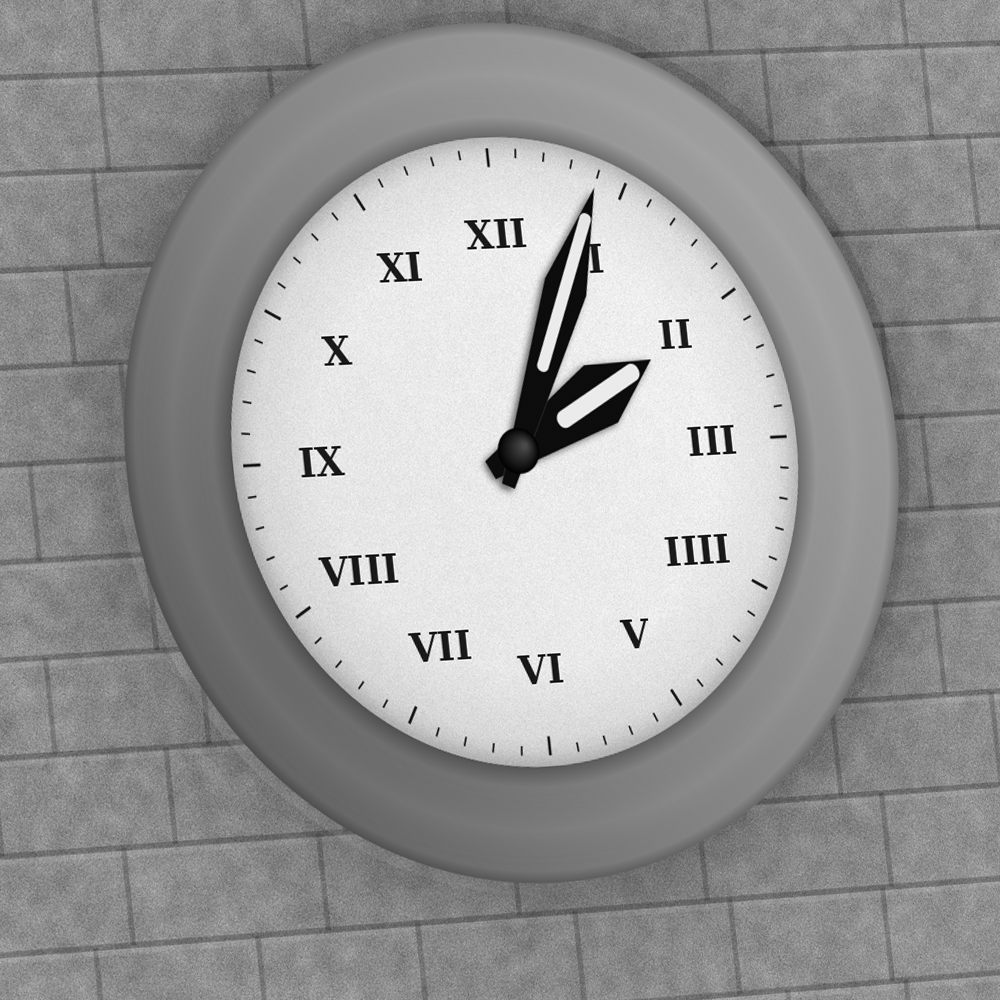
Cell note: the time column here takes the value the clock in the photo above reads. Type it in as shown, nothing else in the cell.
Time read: 2:04
